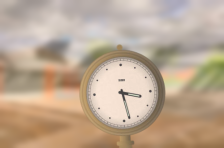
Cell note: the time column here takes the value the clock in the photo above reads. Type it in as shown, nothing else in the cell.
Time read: 3:28
